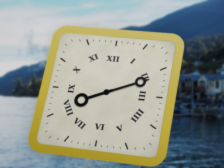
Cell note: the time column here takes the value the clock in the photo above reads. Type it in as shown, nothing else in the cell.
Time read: 8:11
